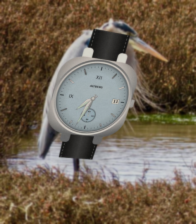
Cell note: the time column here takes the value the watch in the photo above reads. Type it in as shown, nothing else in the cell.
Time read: 7:33
